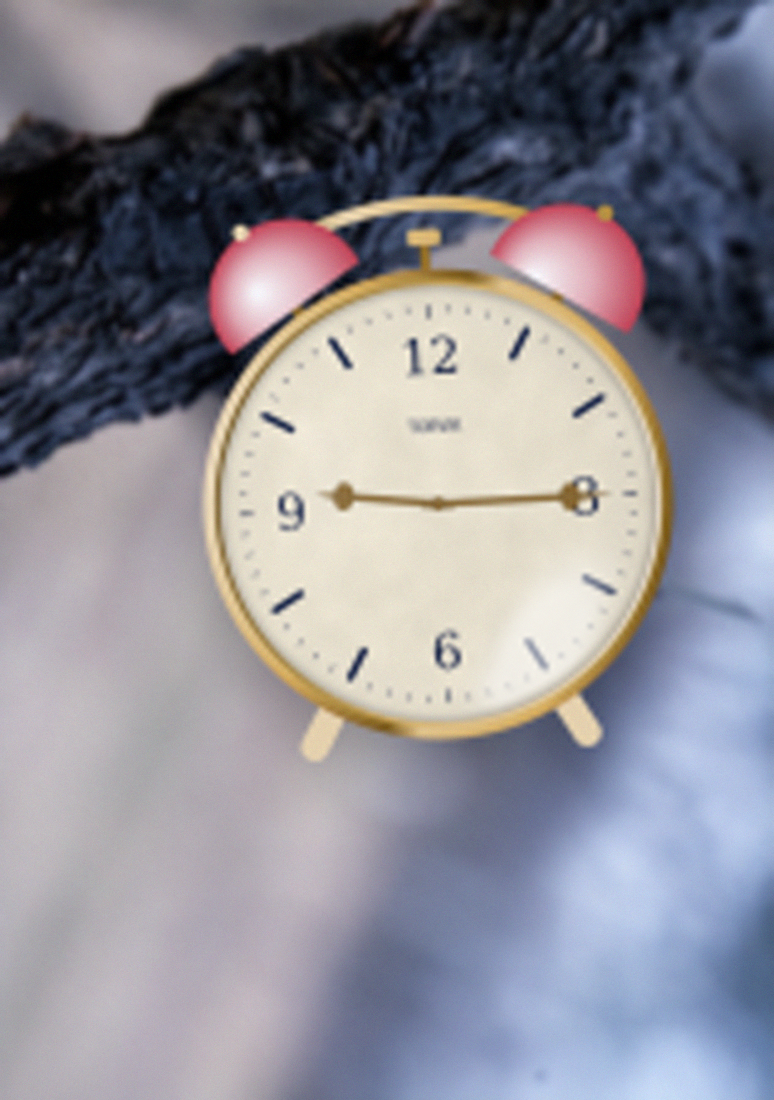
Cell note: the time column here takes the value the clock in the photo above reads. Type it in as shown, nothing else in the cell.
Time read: 9:15
